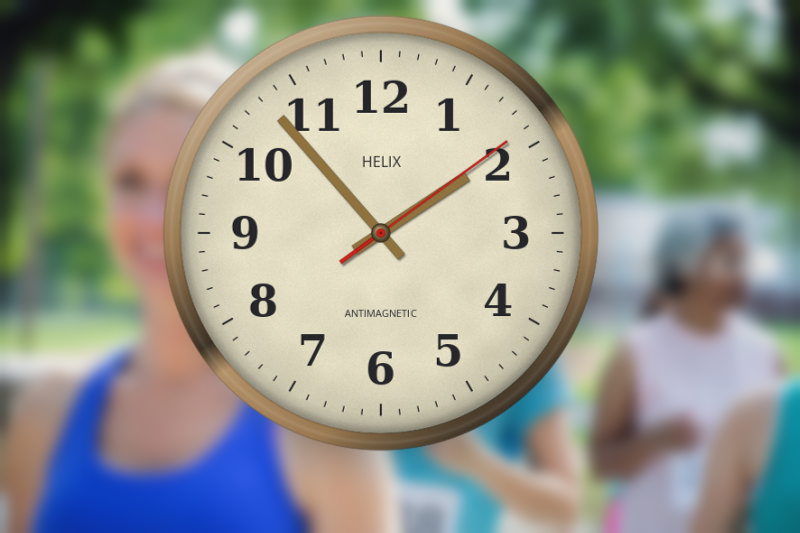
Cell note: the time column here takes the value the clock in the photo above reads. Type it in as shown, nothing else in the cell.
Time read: 1:53:09
